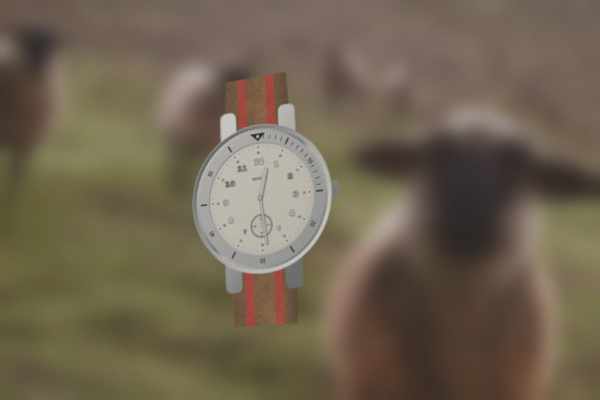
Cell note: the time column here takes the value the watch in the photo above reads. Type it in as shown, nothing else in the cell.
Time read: 12:29
